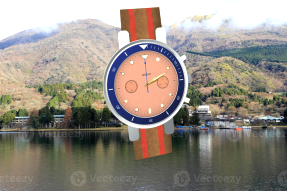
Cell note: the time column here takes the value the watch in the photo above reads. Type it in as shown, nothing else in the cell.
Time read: 2:11
